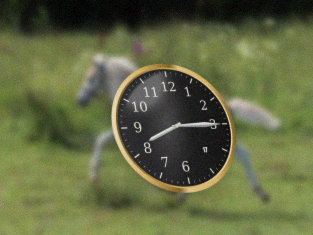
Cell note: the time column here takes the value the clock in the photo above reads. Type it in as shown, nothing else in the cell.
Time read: 8:15
